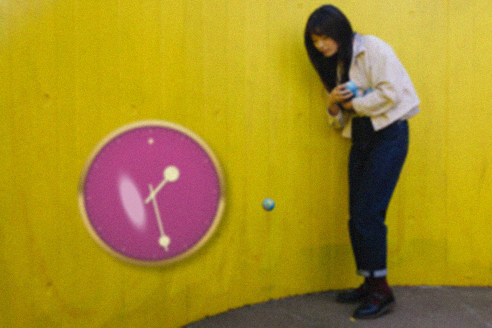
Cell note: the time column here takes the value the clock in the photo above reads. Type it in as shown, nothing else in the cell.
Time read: 1:28
